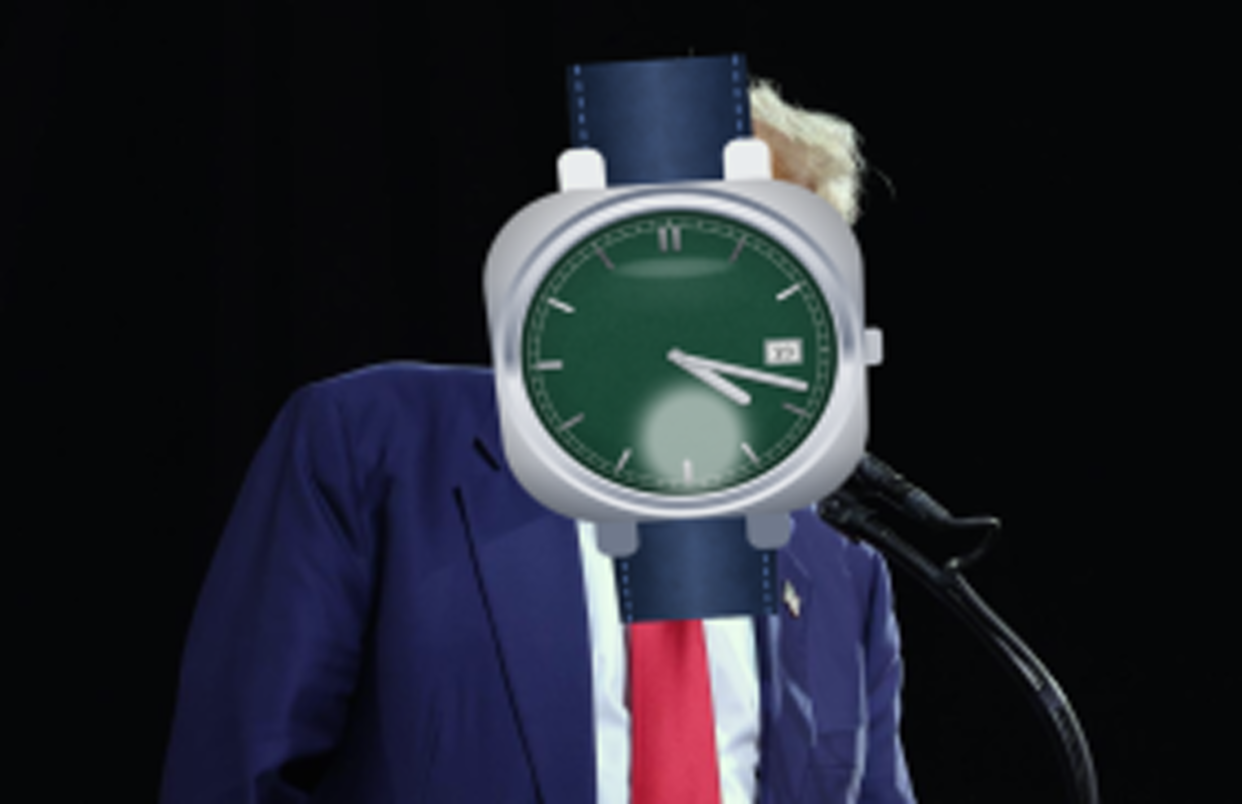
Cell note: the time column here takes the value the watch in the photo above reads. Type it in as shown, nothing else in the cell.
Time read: 4:18
